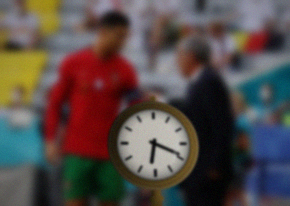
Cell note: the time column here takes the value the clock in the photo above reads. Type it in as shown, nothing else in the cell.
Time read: 6:19
